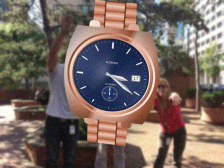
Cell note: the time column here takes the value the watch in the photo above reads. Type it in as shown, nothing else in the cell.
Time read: 3:21
